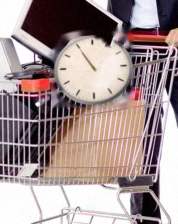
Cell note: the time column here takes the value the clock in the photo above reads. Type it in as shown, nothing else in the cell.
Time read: 10:55
